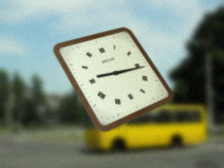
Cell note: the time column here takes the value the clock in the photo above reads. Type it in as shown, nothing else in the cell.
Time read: 9:16
